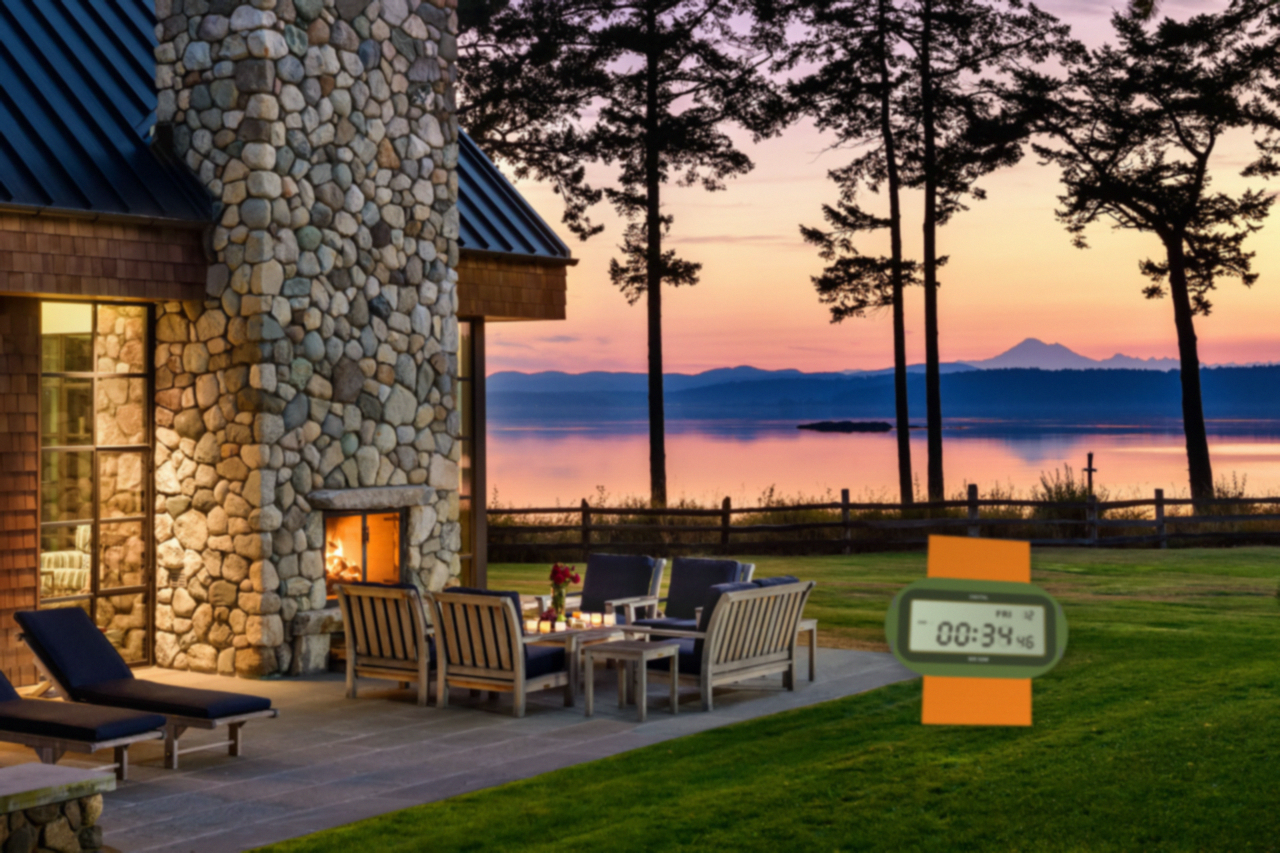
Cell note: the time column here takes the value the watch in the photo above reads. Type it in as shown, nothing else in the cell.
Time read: 0:34:46
